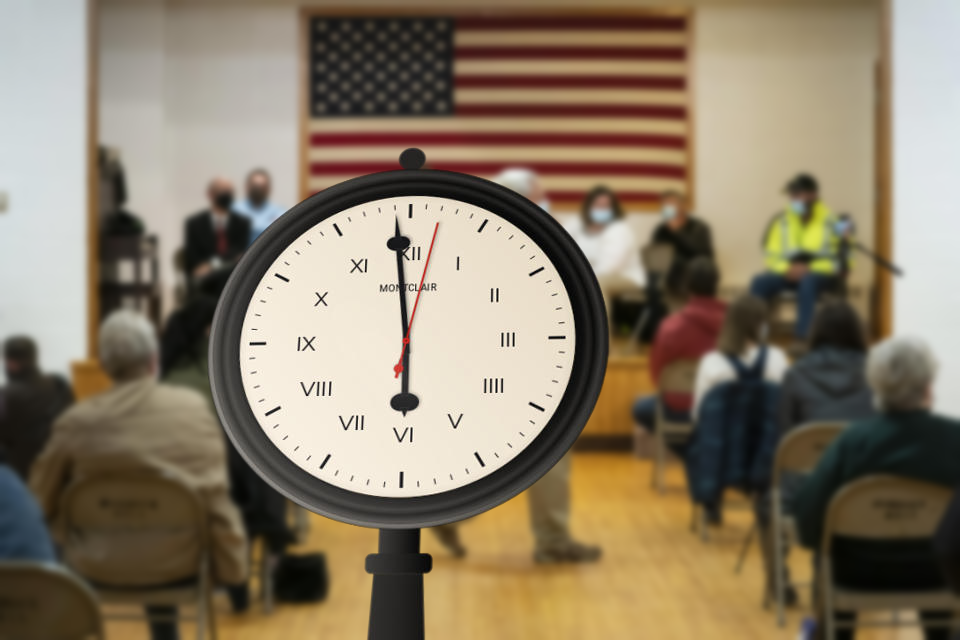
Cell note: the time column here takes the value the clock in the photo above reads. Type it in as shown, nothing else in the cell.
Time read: 5:59:02
